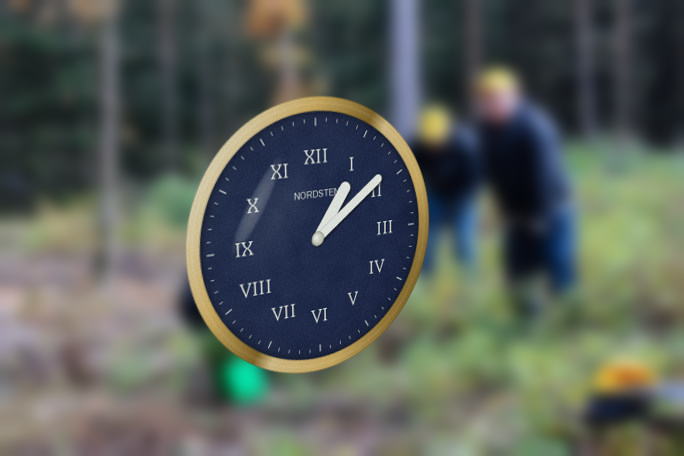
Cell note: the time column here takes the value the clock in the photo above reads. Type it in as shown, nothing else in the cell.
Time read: 1:09
